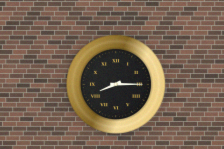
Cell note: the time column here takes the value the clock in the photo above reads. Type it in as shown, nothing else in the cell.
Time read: 8:15
